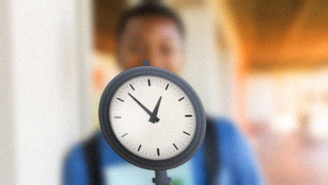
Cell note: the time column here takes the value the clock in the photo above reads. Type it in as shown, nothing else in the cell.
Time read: 12:53
